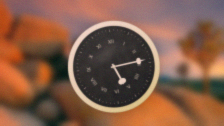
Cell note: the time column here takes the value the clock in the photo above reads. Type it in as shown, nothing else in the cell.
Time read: 5:14
